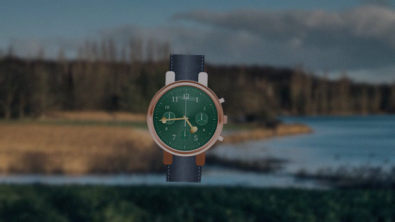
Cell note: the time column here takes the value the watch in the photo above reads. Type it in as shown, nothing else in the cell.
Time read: 4:44
